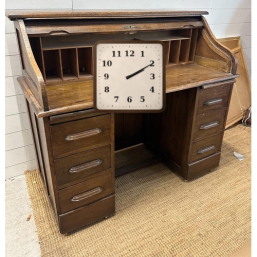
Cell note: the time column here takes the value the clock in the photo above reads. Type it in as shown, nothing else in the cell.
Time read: 2:10
